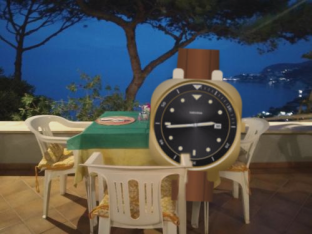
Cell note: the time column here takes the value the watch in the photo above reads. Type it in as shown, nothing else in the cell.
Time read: 2:44
